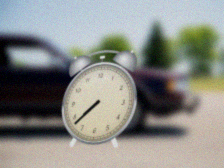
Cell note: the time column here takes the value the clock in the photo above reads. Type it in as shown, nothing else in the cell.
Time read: 7:38
